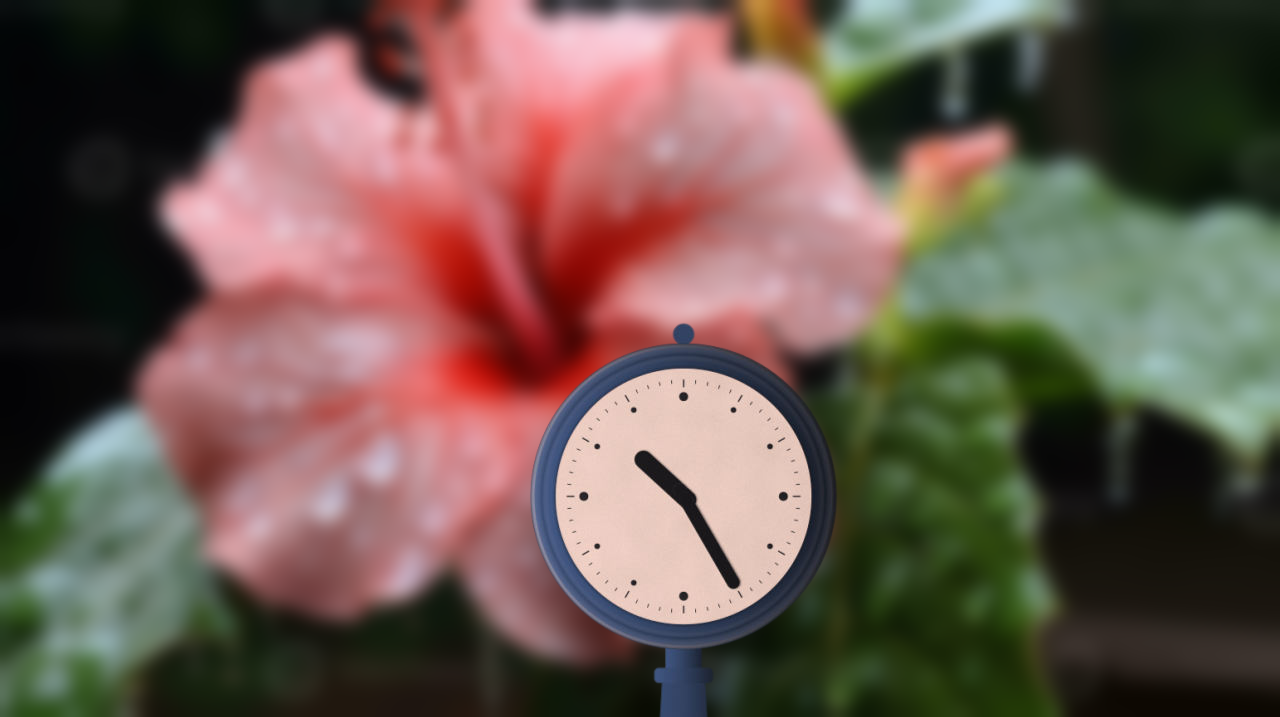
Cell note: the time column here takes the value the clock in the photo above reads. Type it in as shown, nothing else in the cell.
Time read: 10:25
